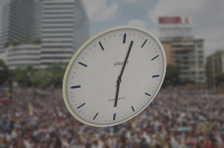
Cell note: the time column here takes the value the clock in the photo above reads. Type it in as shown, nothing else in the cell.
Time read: 6:02
